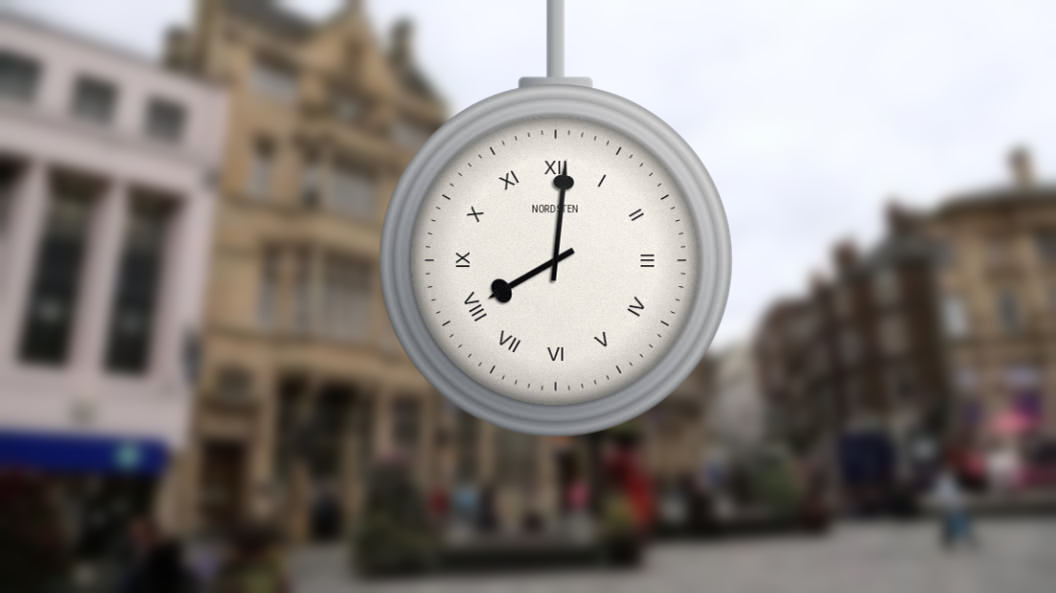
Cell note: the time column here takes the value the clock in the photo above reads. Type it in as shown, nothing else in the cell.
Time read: 8:01
